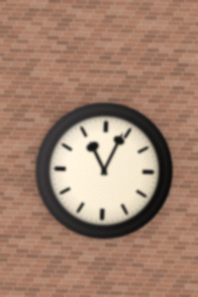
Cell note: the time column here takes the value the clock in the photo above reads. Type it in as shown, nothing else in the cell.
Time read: 11:04
